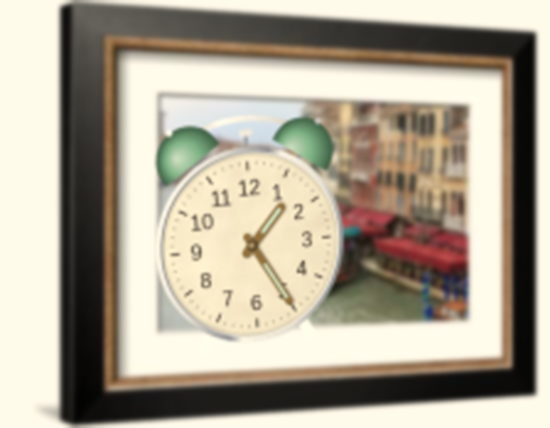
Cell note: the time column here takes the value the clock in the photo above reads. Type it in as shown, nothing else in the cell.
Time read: 1:25
